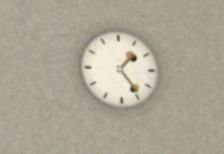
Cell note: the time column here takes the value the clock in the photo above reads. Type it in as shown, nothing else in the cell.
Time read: 1:24
